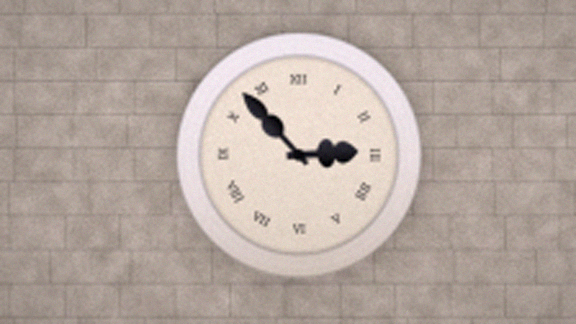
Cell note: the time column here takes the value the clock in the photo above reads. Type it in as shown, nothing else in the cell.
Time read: 2:53
